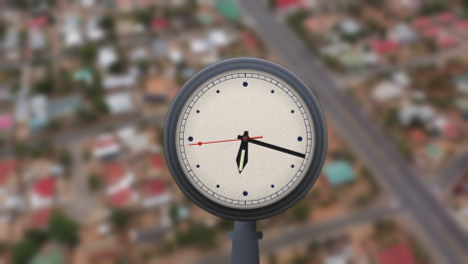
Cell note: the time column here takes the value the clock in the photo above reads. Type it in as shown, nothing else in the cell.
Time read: 6:17:44
